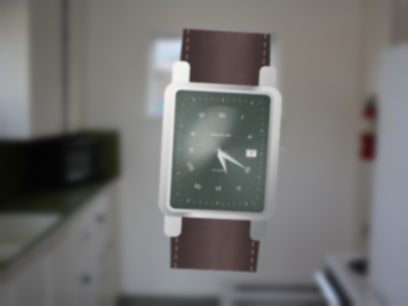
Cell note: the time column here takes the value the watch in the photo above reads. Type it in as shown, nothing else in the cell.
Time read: 5:20
